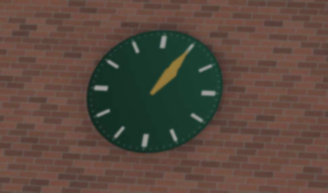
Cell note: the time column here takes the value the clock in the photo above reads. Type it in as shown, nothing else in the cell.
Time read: 1:05
